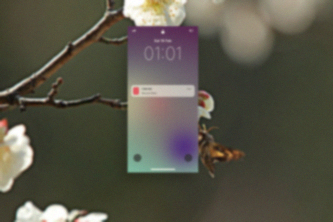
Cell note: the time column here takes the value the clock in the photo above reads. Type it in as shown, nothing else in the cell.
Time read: 1:01
